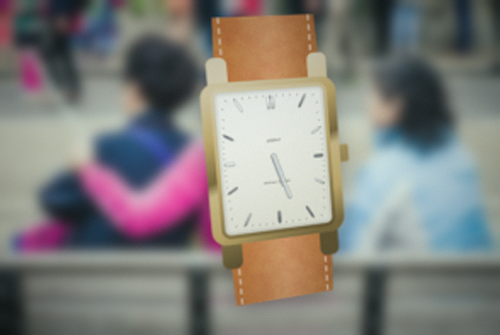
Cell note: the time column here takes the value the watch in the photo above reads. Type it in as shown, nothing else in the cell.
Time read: 5:27
